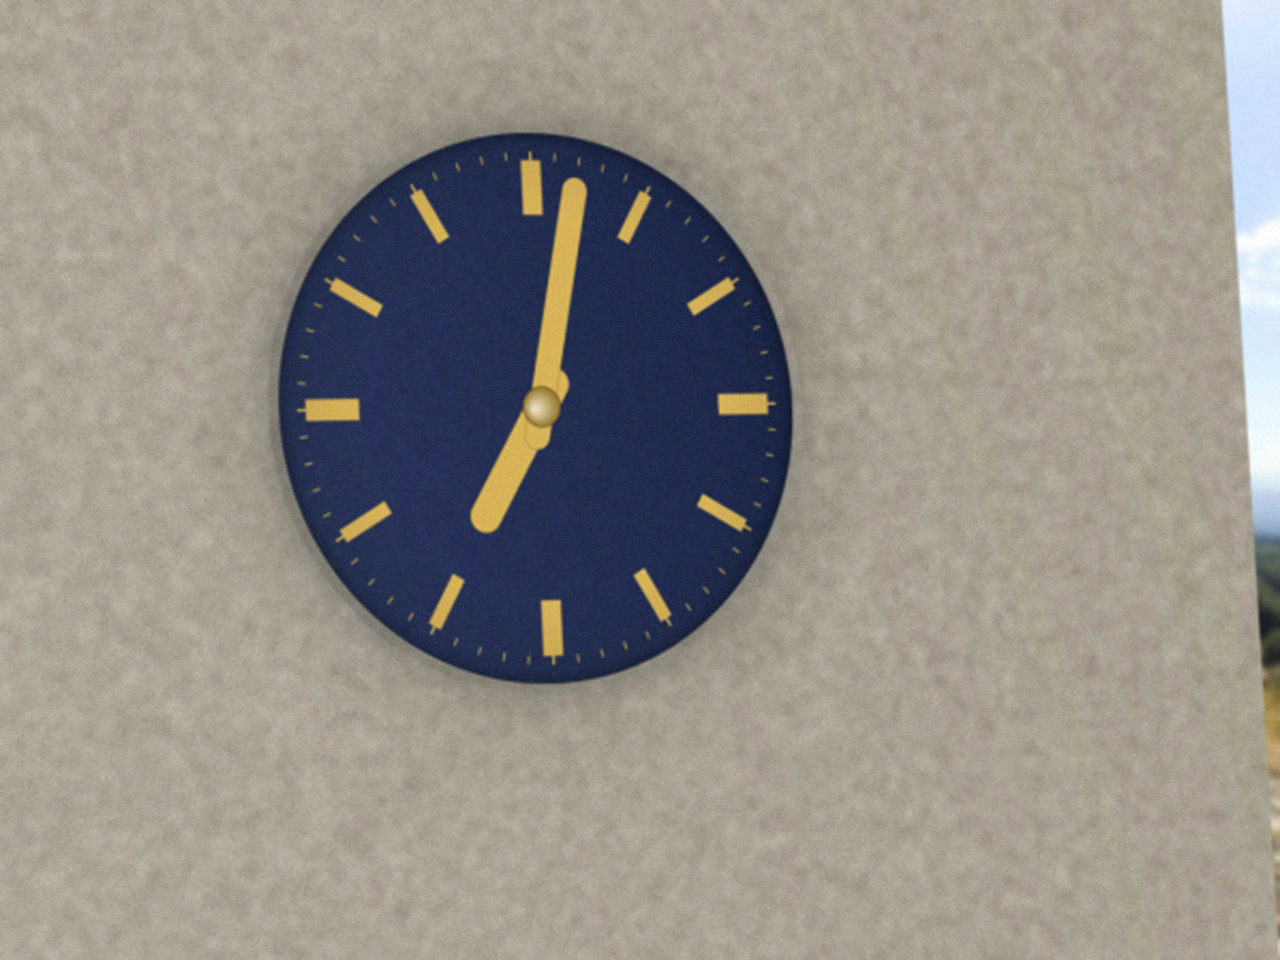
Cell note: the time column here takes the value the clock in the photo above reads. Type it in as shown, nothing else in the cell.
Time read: 7:02
